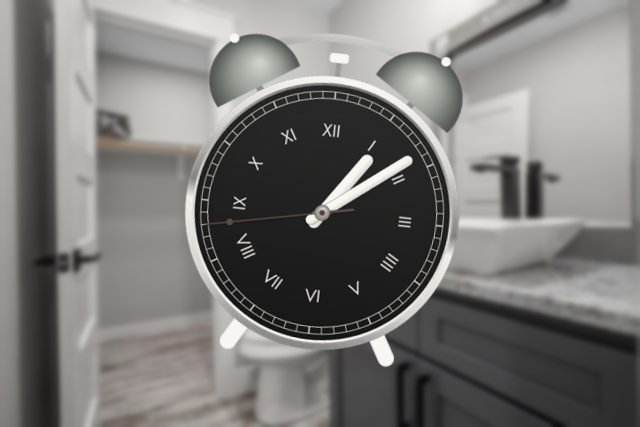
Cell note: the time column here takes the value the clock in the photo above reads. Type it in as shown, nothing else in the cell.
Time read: 1:08:43
